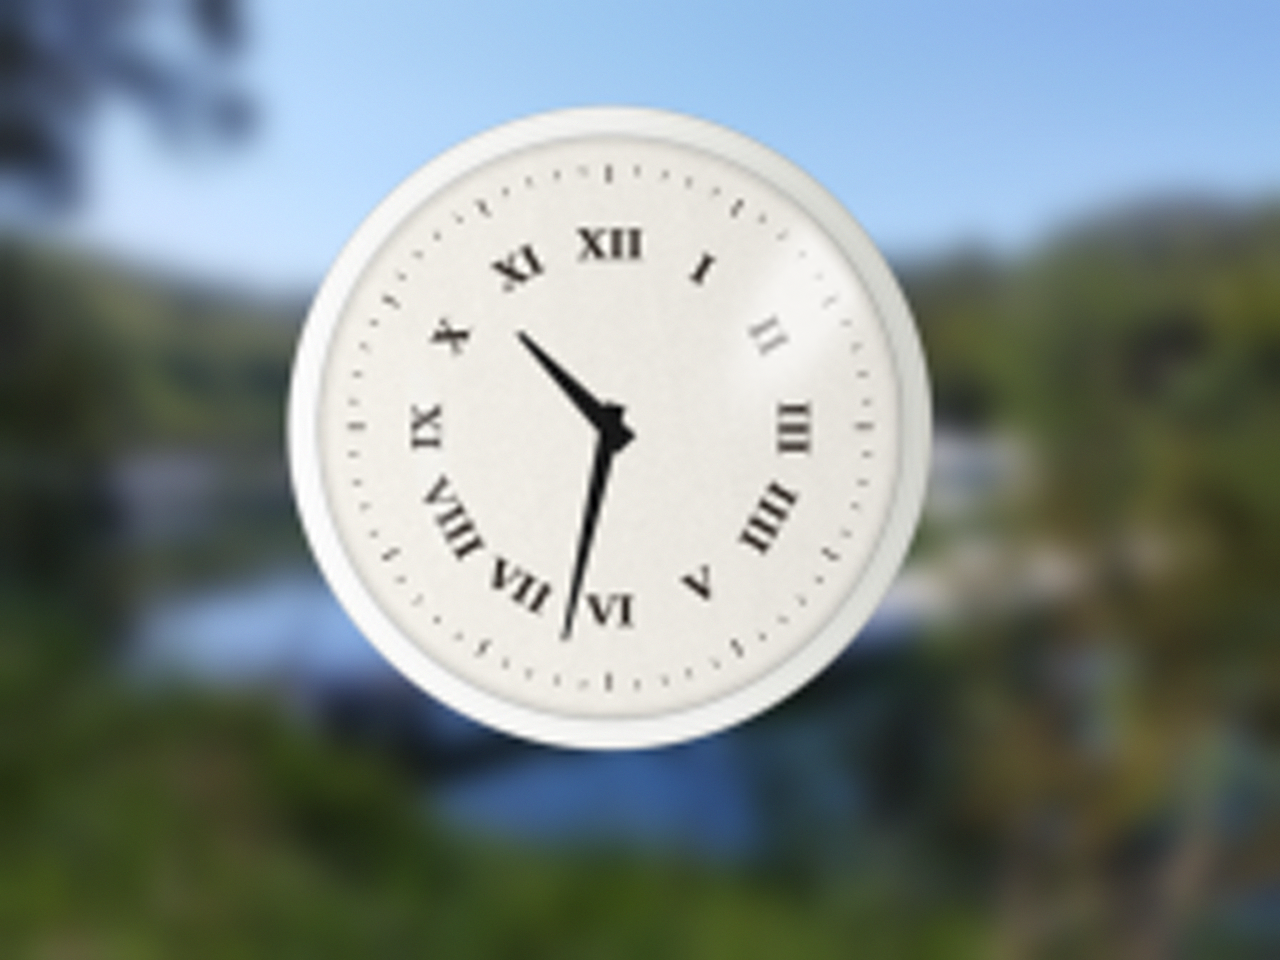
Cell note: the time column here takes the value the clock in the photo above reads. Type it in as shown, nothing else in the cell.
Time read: 10:32
